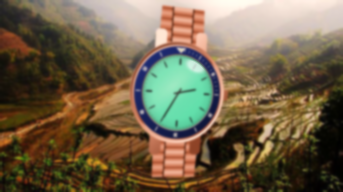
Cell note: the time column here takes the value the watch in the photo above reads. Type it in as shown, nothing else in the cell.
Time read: 2:35
